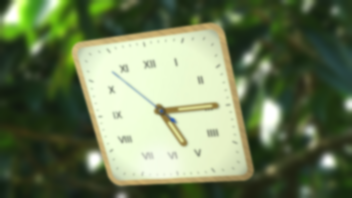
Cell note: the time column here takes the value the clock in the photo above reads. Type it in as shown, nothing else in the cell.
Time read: 5:14:53
